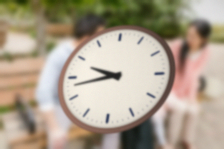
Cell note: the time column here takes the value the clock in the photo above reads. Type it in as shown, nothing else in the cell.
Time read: 9:43
